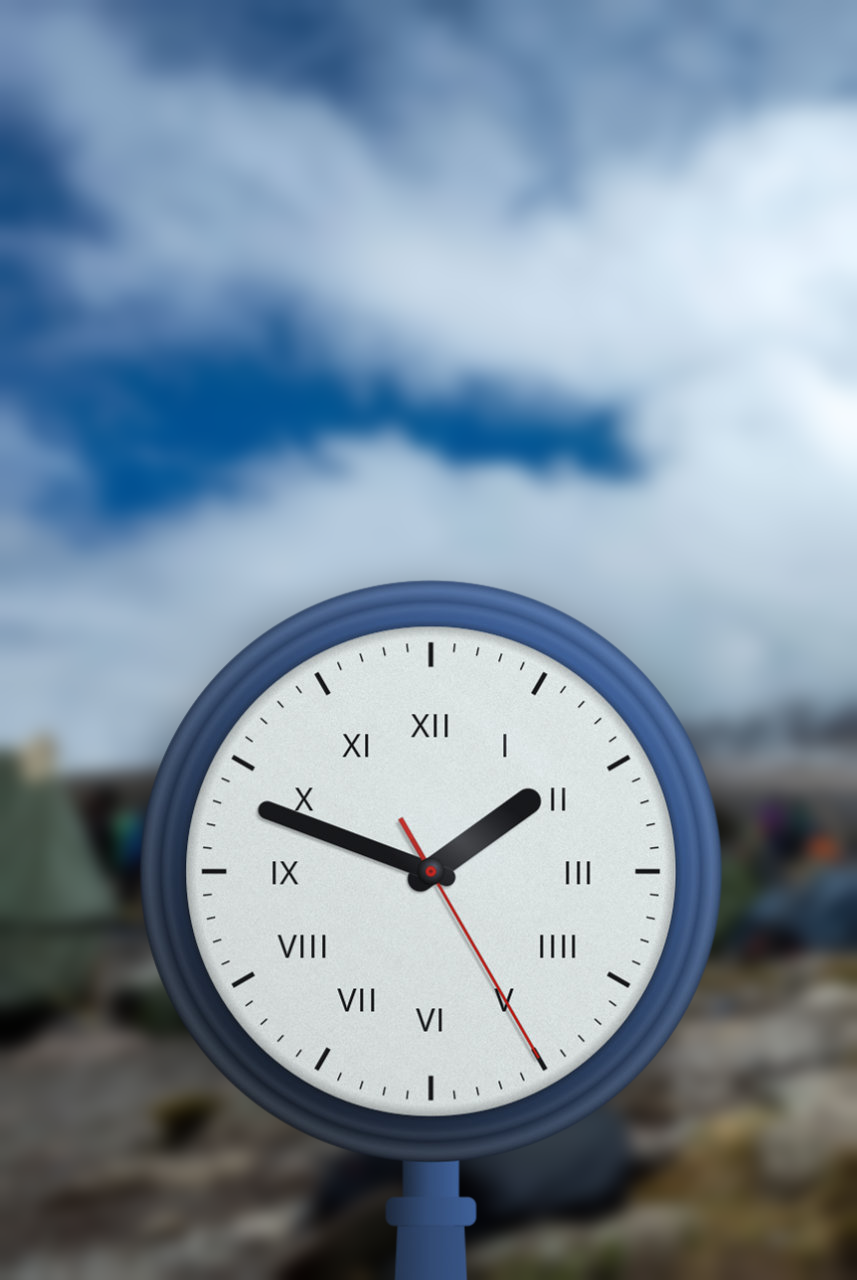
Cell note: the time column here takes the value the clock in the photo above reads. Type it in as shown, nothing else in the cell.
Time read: 1:48:25
